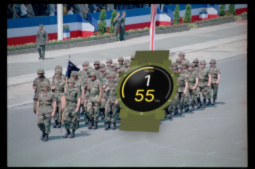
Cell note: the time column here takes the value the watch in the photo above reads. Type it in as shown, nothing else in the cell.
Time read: 1:55
